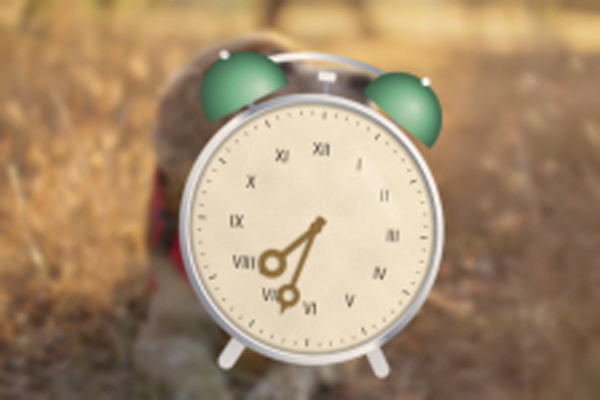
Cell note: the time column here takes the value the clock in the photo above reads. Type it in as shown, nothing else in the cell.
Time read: 7:33
